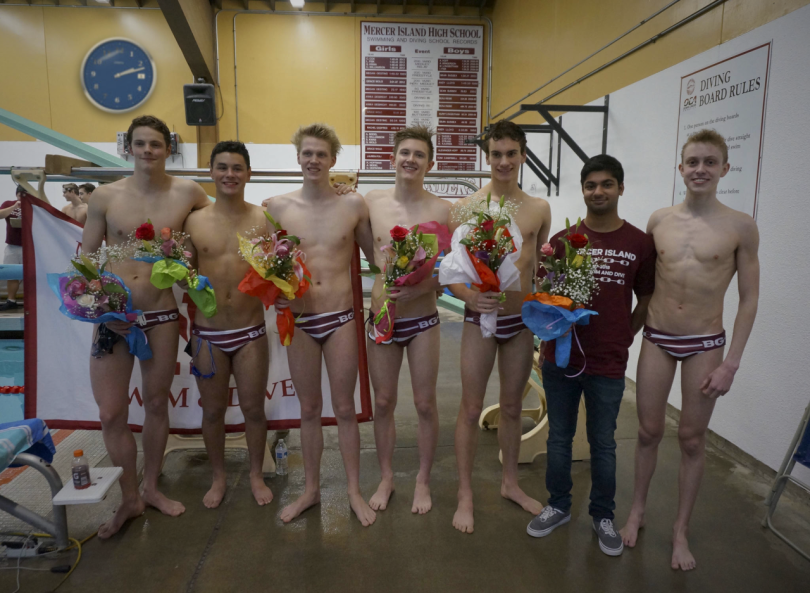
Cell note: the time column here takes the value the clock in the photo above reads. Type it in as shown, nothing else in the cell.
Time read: 2:12
